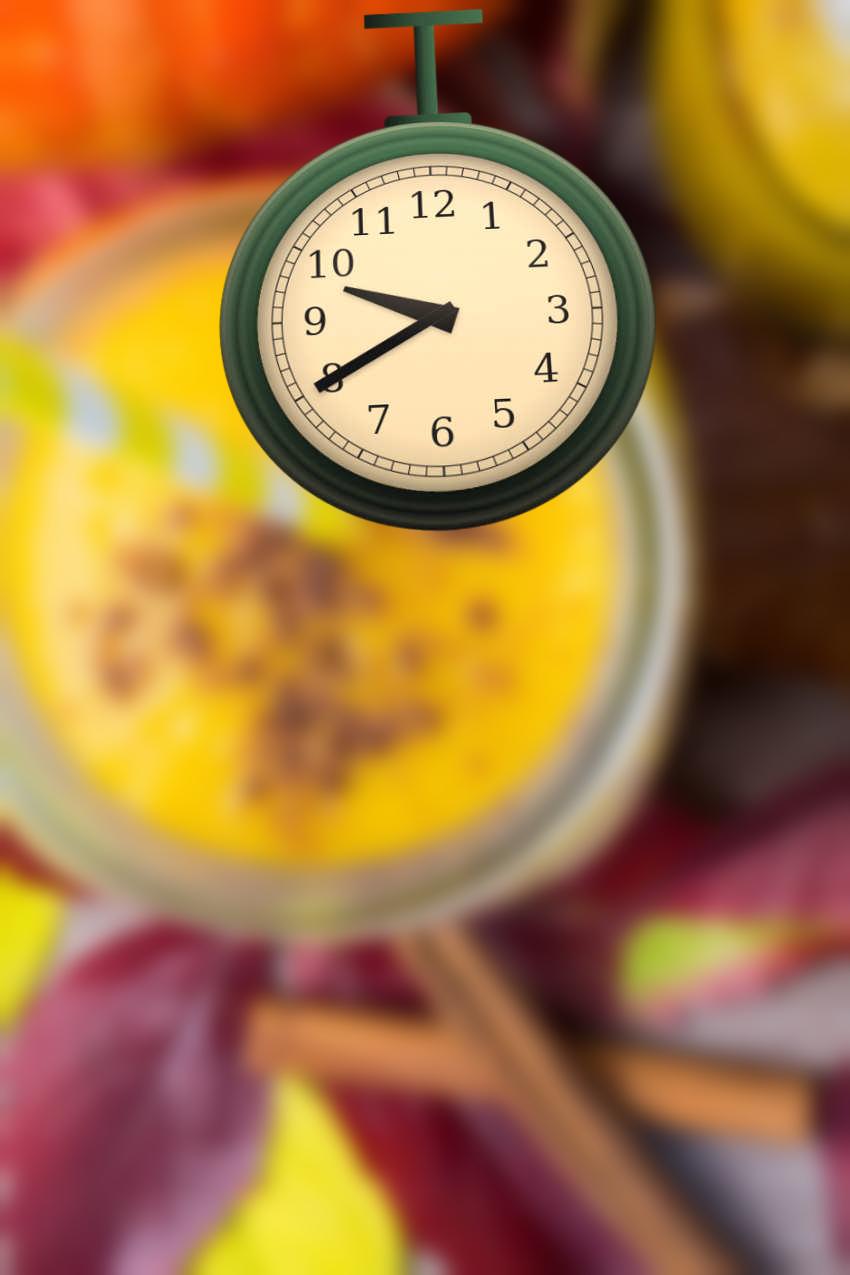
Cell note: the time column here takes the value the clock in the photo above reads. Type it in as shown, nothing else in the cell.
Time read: 9:40
